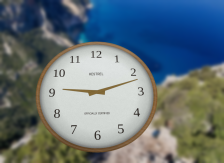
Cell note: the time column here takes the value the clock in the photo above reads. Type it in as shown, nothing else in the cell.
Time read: 9:12
